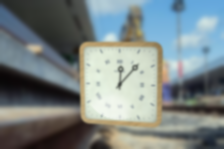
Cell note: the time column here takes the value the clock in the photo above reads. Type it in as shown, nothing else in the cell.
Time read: 12:07
